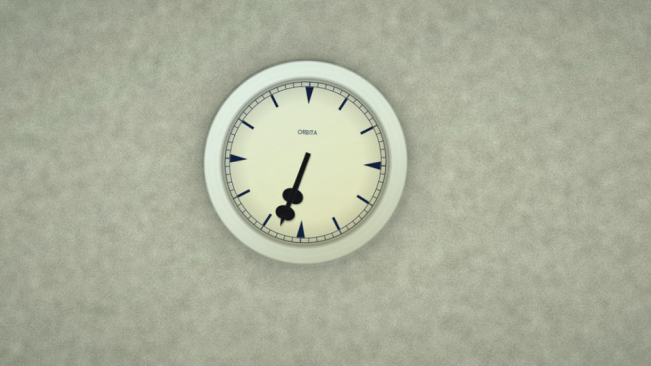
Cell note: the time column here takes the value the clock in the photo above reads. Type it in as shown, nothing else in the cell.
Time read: 6:33
